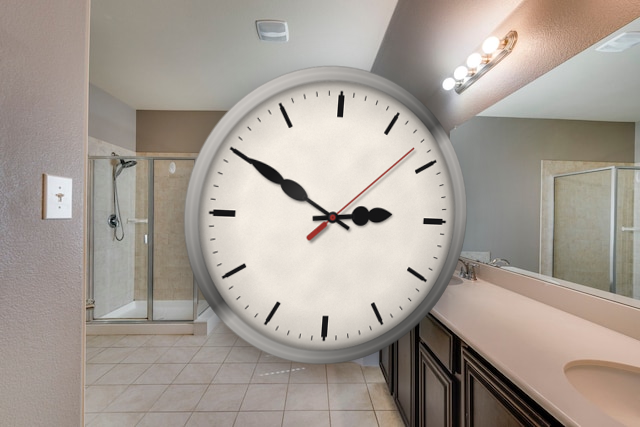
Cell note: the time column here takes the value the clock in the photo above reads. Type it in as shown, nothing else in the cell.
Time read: 2:50:08
